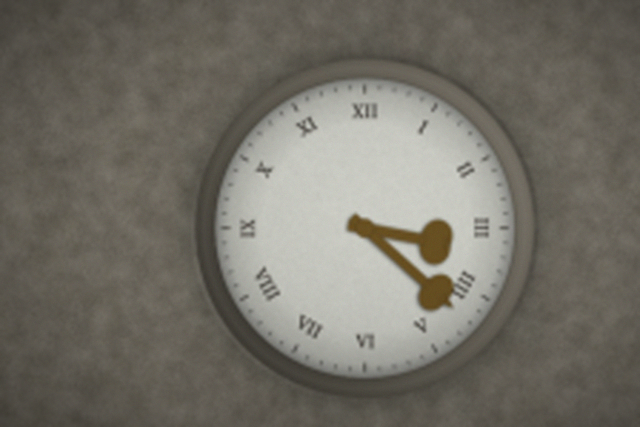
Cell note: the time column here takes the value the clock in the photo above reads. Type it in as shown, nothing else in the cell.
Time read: 3:22
